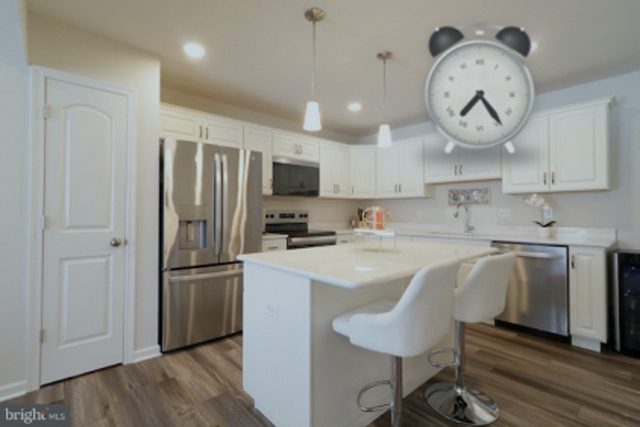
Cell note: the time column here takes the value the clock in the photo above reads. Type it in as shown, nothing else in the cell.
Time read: 7:24
